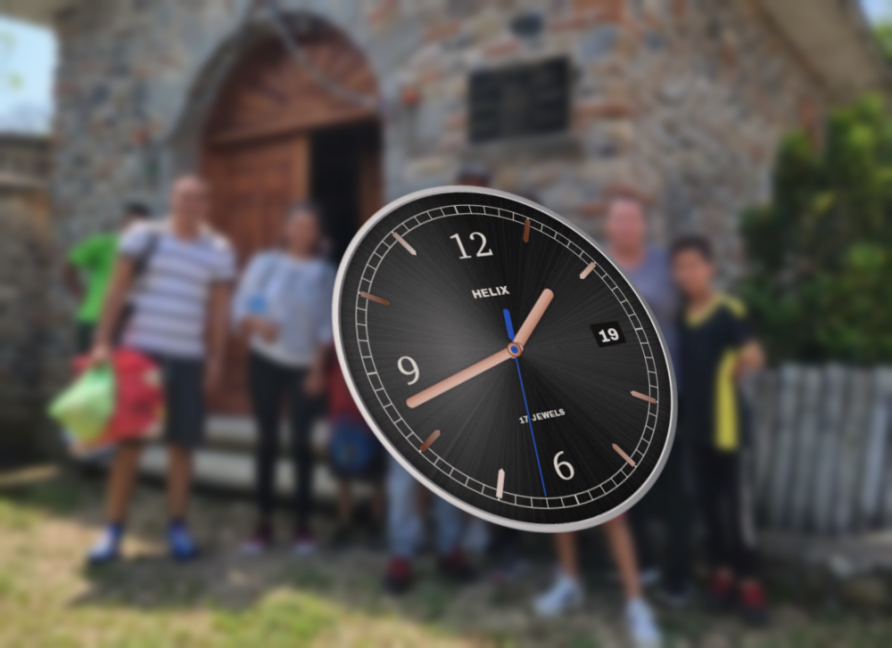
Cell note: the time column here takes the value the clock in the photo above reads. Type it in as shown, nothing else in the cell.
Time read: 1:42:32
